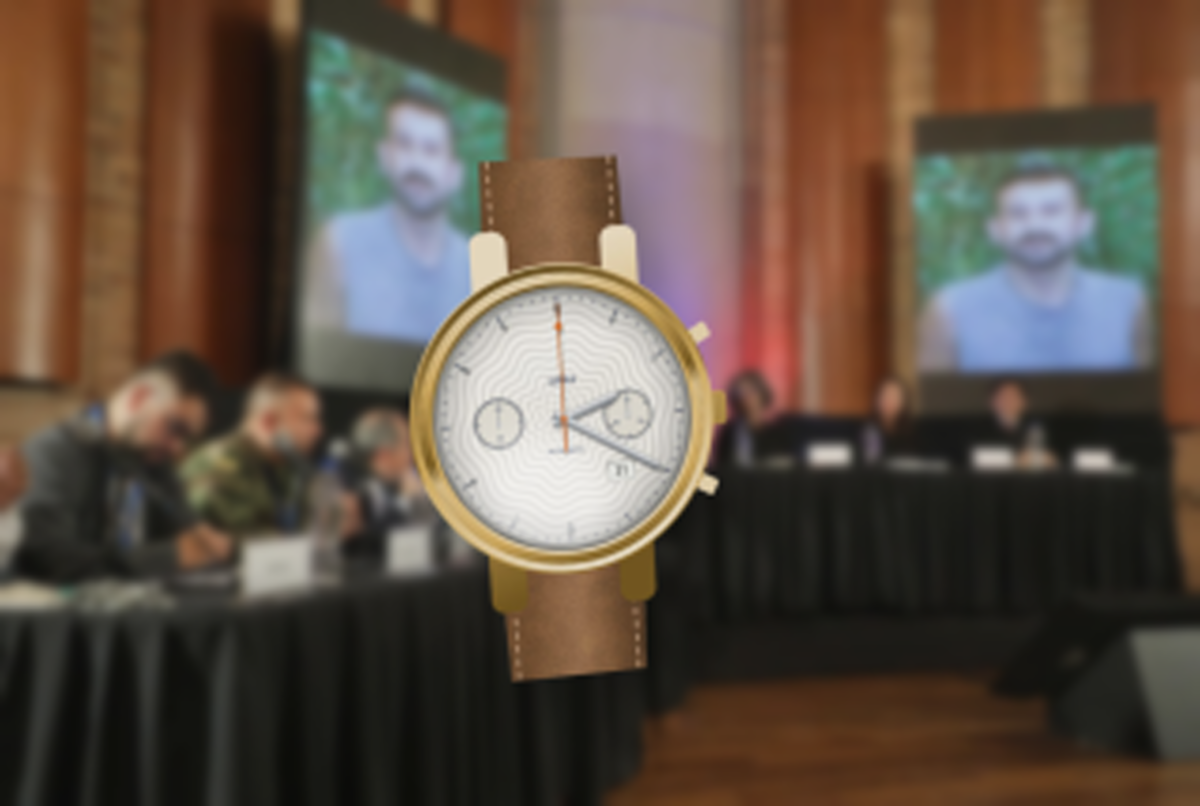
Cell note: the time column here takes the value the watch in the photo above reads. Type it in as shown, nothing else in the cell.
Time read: 2:20
